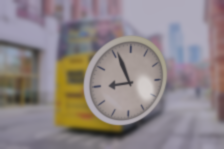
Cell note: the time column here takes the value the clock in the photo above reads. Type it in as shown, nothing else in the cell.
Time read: 8:56
